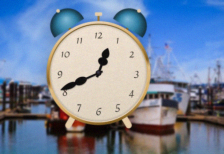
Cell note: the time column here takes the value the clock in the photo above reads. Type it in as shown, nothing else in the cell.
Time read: 12:41
